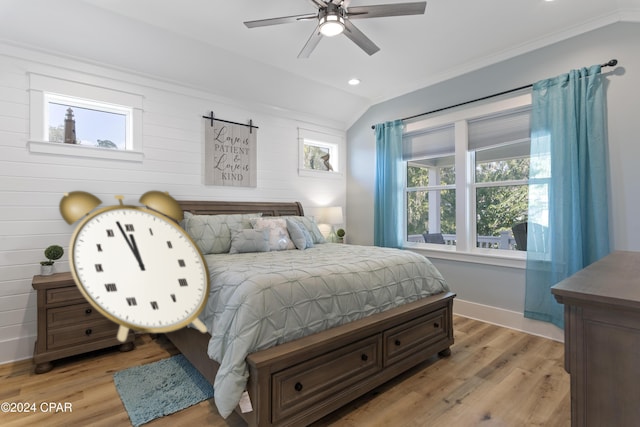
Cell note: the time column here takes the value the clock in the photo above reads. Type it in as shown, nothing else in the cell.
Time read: 11:58
